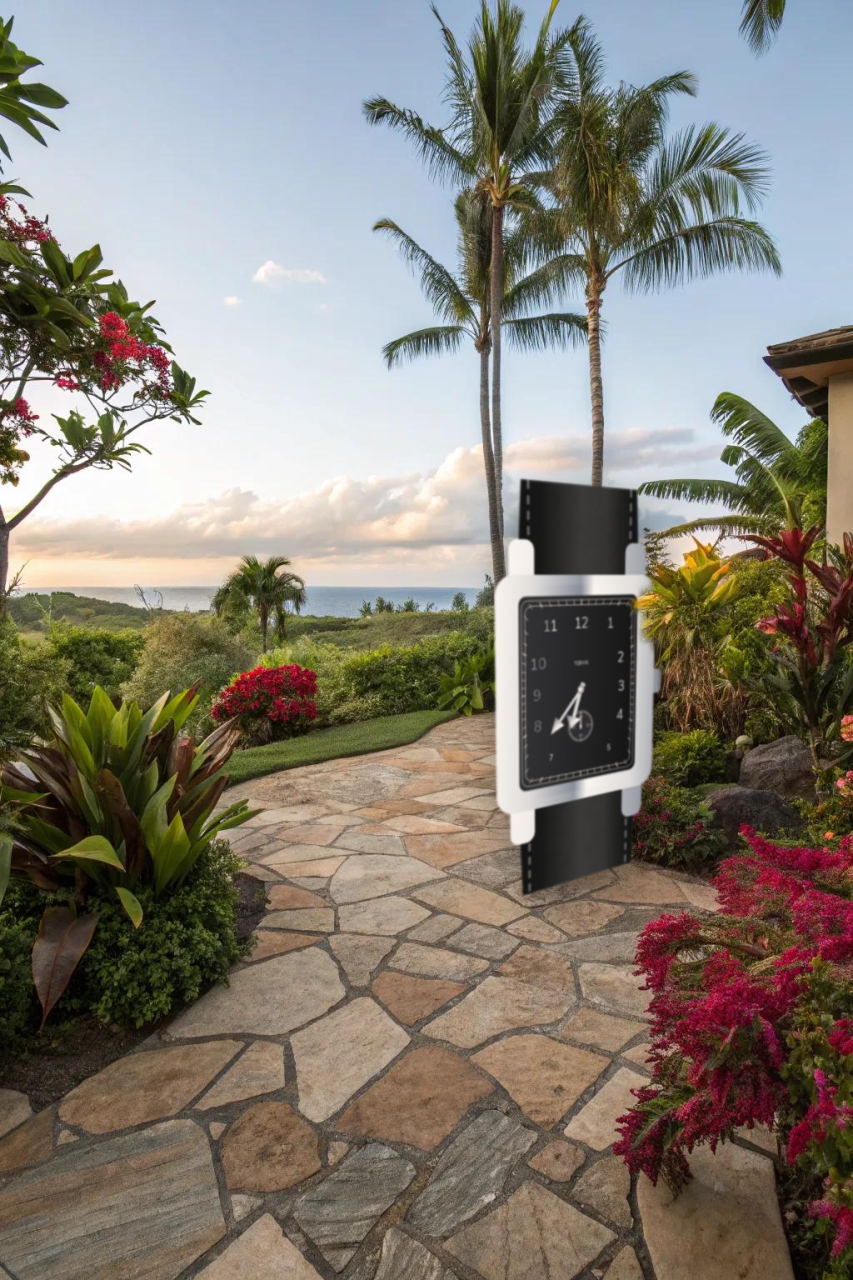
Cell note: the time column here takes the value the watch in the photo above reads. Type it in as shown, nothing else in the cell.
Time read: 6:37
